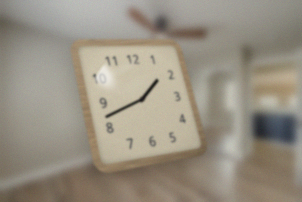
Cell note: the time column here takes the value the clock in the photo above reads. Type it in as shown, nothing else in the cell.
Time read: 1:42
